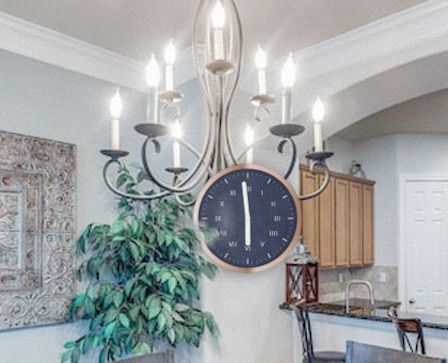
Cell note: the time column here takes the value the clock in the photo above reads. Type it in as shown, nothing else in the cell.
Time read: 5:59
